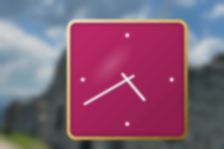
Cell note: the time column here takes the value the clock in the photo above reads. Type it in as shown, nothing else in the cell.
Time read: 4:40
